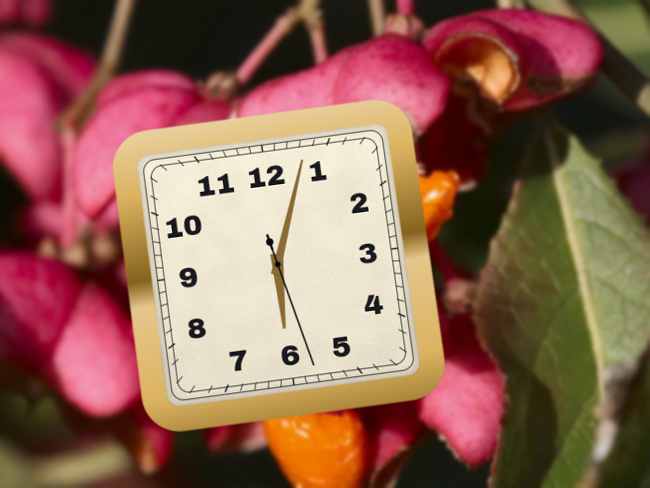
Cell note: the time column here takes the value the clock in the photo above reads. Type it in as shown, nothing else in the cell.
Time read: 6:03:28
